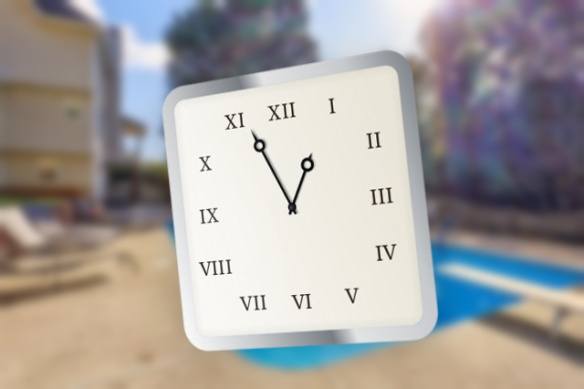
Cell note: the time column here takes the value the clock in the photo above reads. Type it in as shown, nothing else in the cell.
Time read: 12:56
